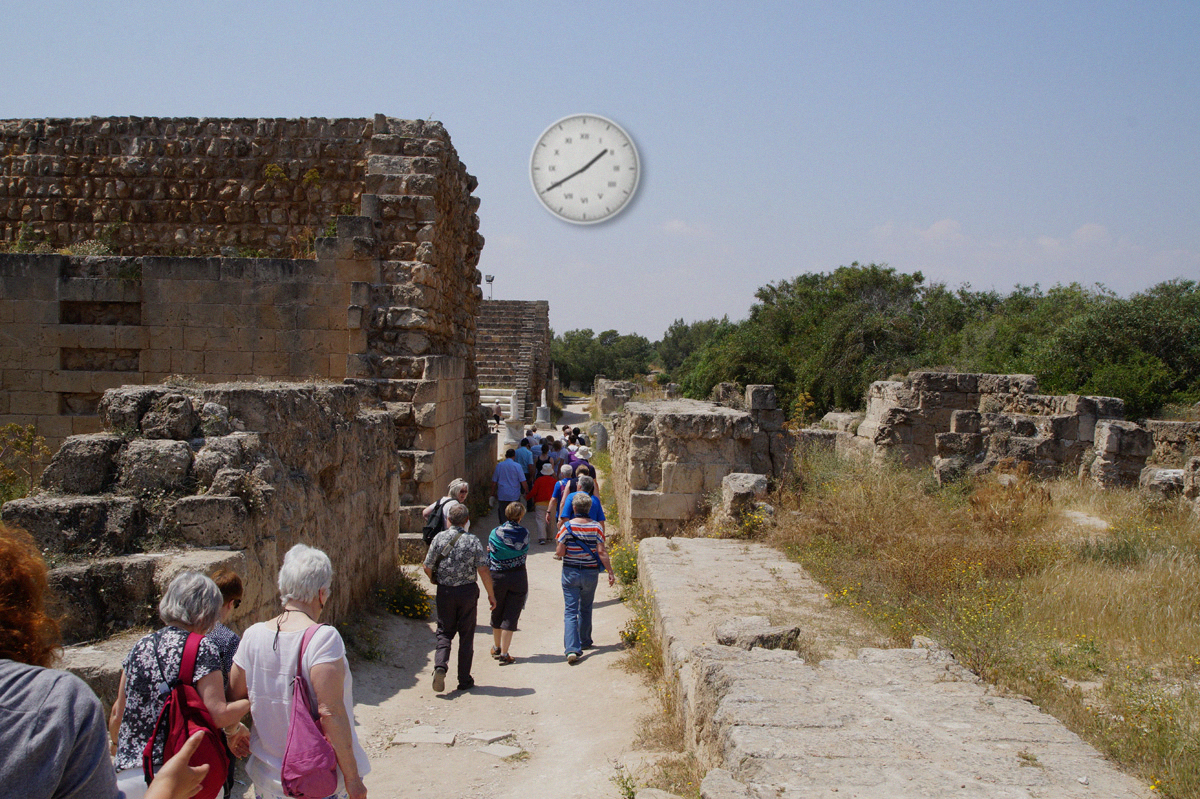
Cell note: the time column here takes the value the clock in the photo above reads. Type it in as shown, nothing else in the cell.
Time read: 1:40
